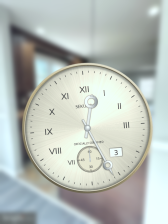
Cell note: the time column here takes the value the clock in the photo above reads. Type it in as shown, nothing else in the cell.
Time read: 12:26
